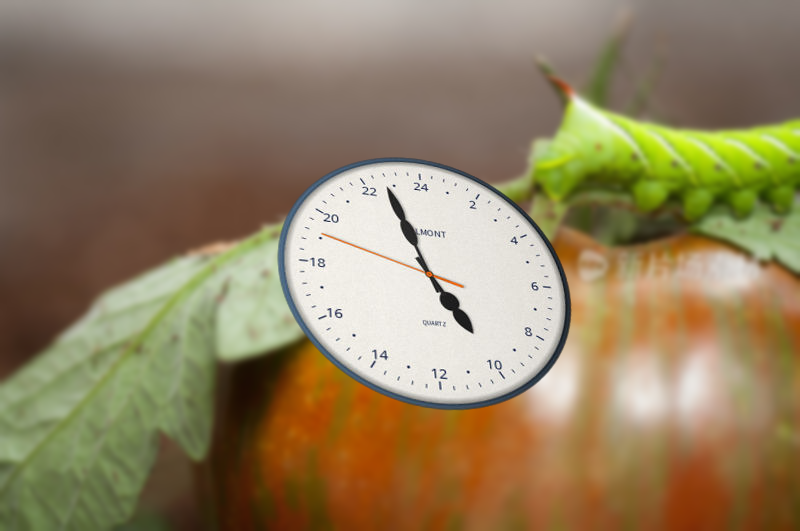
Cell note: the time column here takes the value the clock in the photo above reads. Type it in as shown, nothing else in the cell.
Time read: 9:56:48
